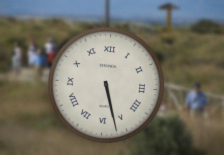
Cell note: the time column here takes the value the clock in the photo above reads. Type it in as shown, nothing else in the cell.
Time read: 5:27
